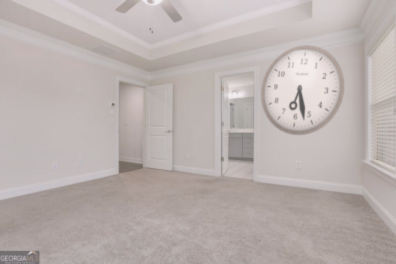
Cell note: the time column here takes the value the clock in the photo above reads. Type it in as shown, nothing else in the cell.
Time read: 6:27
